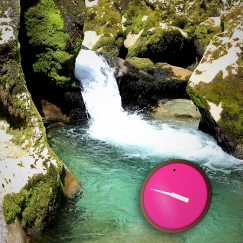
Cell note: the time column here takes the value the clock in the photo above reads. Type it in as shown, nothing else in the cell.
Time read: 3:48
